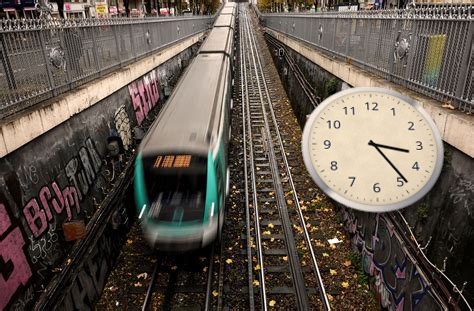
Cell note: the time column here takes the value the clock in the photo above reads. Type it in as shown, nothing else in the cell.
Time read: 3:24
